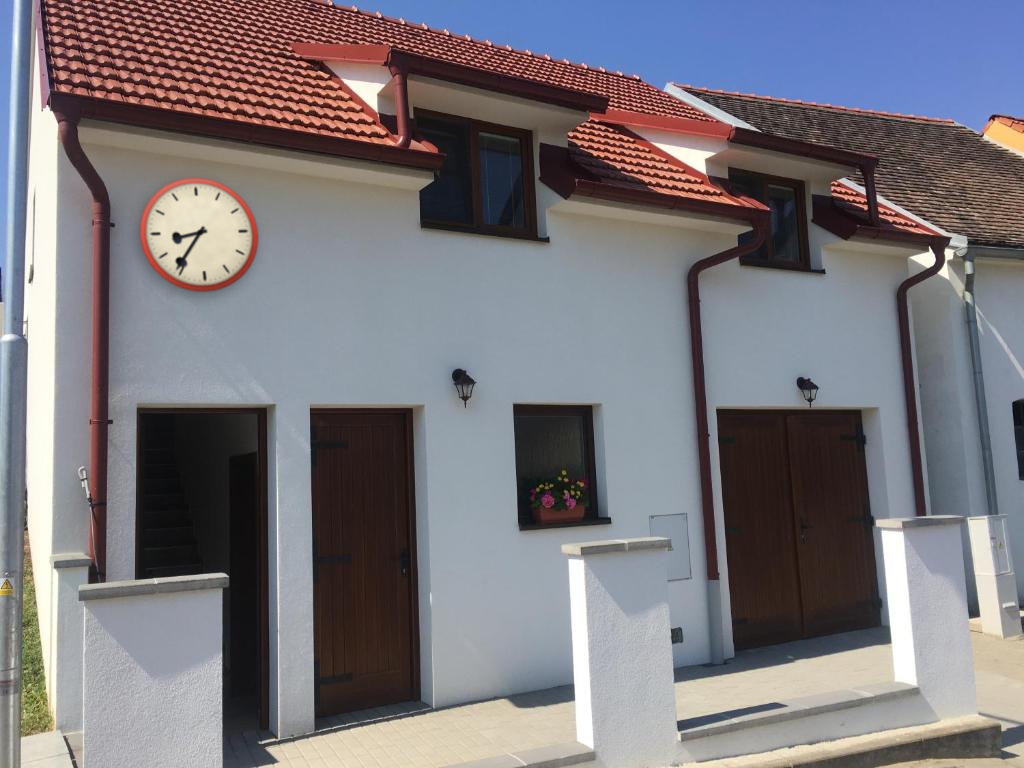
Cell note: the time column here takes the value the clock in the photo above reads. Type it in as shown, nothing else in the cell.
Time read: 8:36
